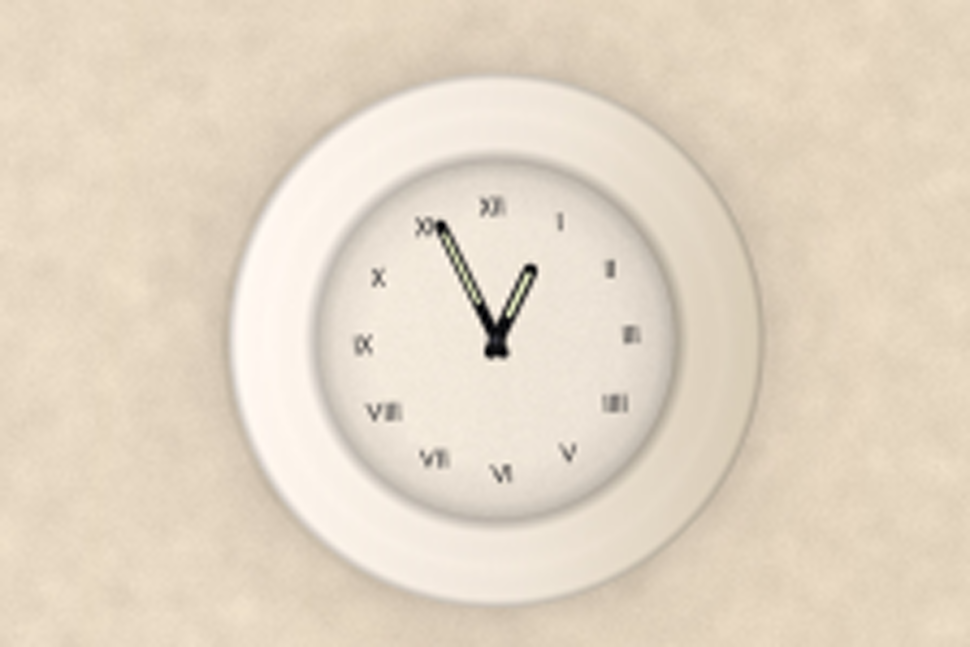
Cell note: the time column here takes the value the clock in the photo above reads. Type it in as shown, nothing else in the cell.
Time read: 12:56
